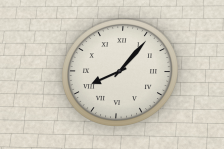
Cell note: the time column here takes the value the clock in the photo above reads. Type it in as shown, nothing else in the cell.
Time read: 8:06
